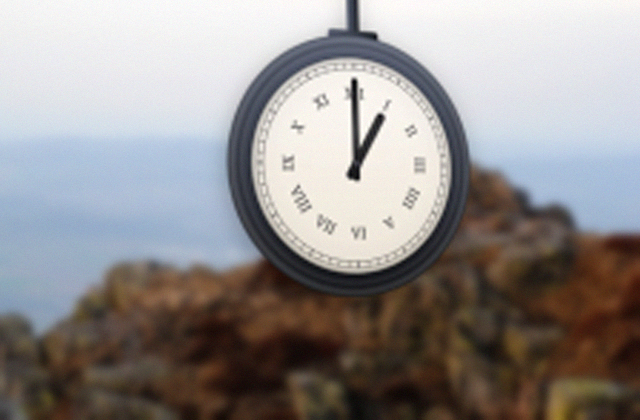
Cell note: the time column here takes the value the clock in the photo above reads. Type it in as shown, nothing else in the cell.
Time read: 1:00
